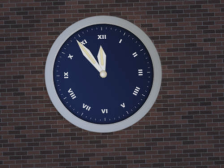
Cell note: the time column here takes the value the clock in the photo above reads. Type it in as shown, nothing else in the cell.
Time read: 11:54
